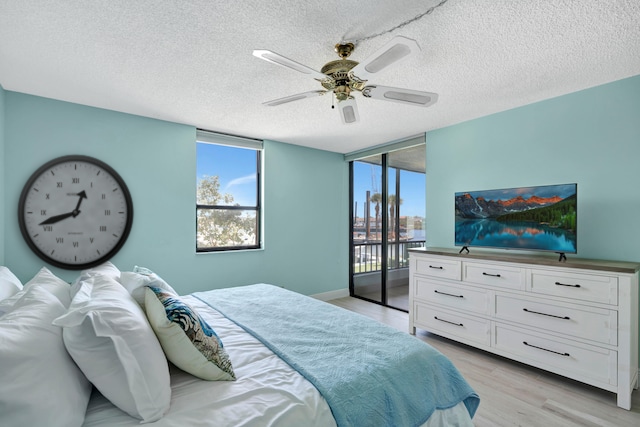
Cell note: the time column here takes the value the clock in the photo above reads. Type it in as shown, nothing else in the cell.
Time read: 12:42
